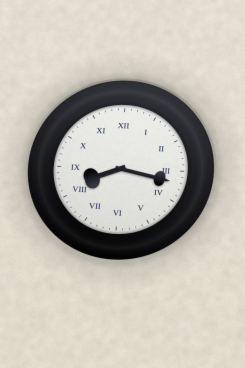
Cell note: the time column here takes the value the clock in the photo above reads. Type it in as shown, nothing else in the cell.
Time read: 8:17
